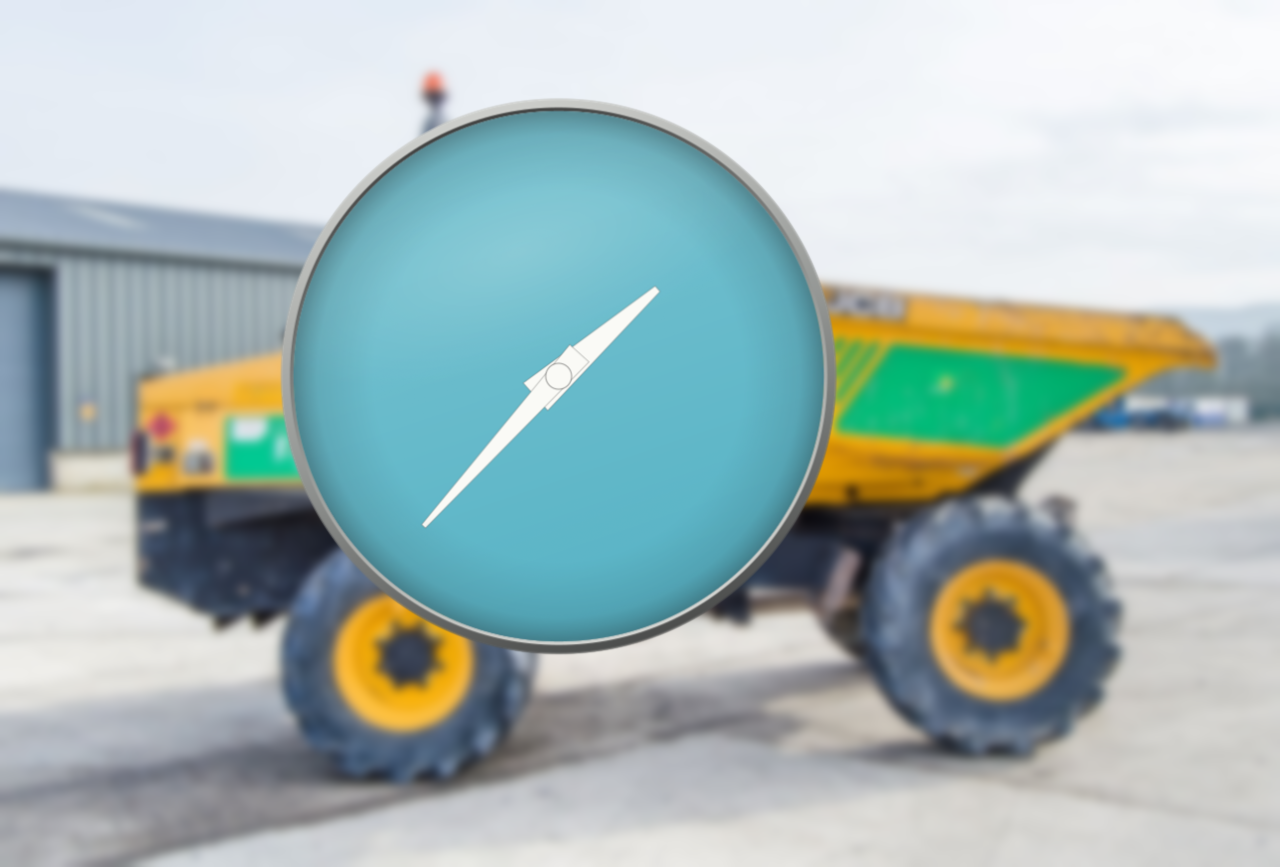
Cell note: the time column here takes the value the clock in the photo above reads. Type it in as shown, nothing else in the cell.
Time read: 1:37
